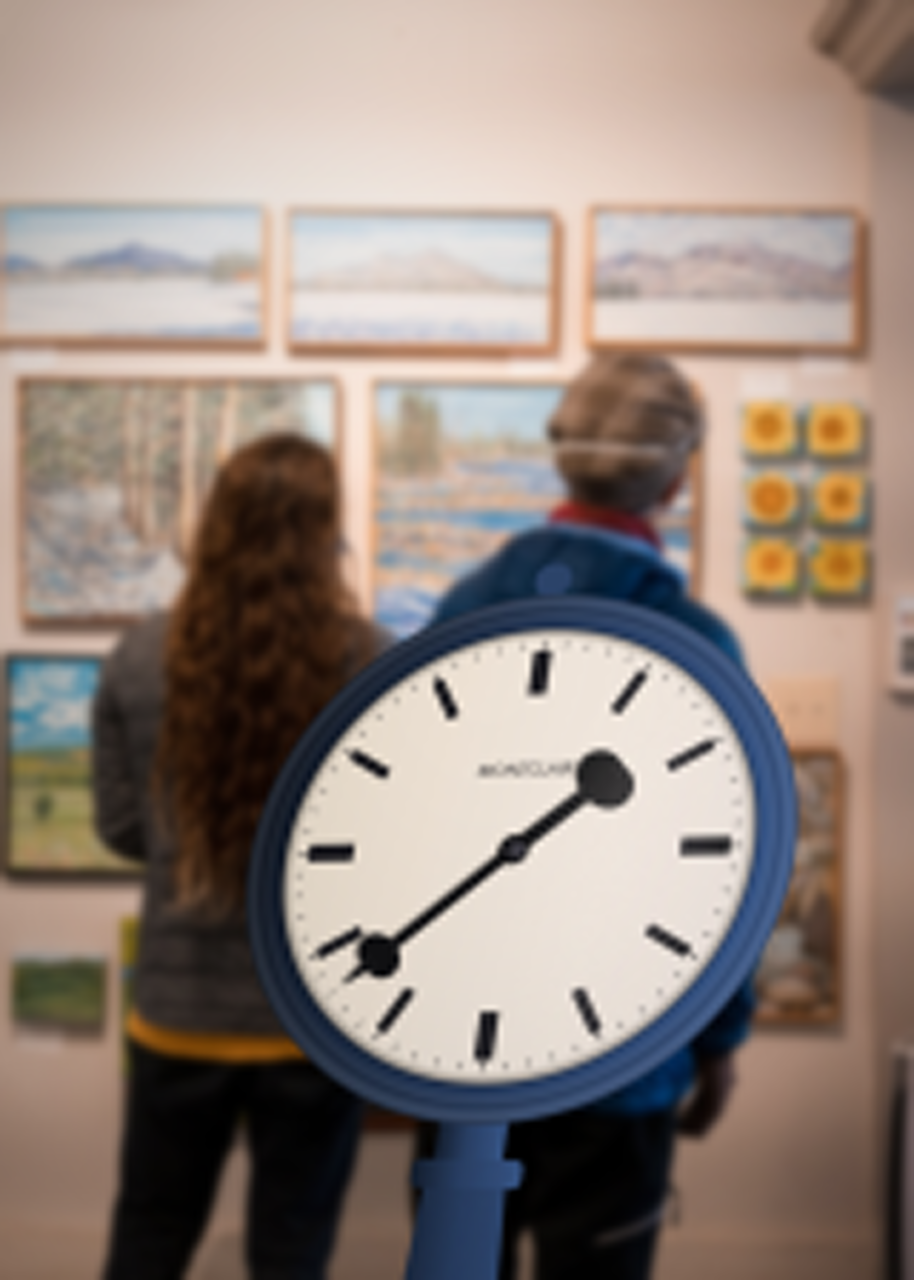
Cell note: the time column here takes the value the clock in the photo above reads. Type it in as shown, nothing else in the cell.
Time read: 1:38
